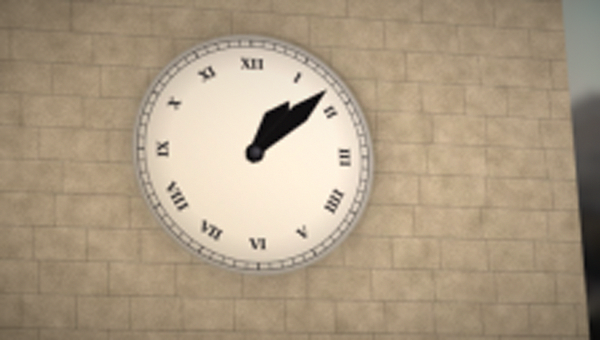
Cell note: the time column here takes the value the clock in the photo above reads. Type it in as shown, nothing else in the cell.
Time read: 1:08
